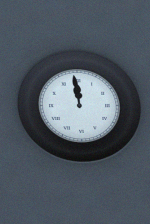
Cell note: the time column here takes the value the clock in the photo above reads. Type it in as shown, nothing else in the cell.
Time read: 11:59
